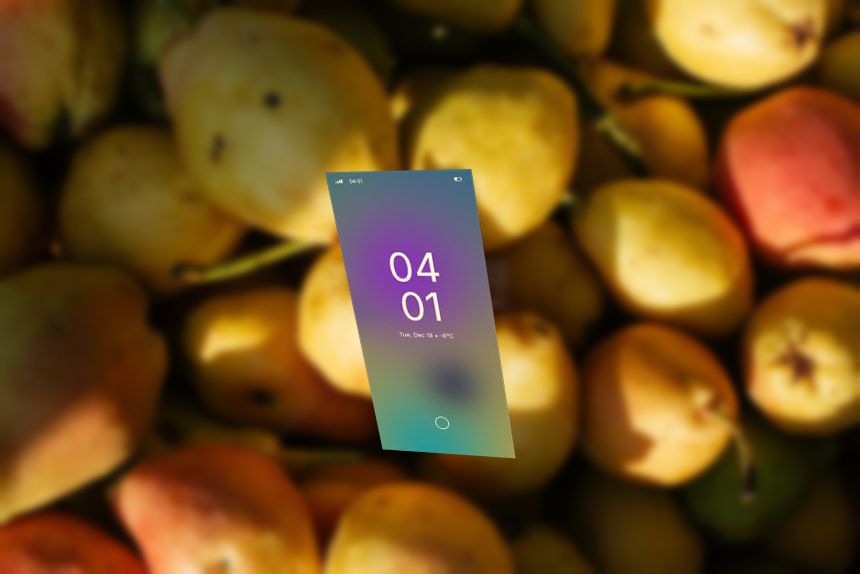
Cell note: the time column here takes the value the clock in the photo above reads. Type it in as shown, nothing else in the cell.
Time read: 4:01
